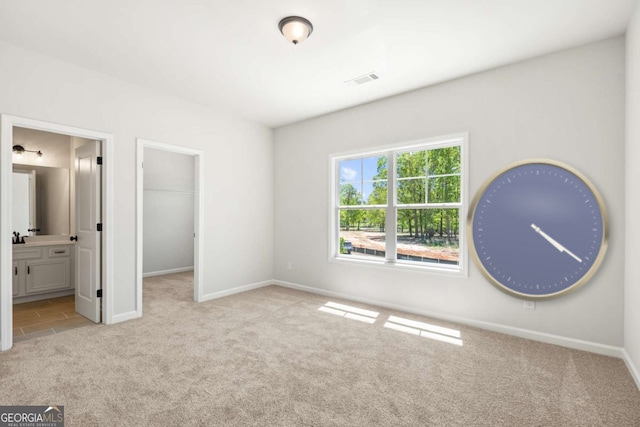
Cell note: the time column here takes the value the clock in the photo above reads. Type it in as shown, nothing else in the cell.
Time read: 4:21
